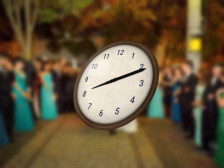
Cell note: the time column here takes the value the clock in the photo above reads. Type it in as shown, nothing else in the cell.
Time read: 8:11
